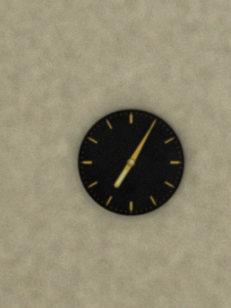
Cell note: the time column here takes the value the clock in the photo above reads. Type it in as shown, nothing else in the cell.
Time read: 7:05
